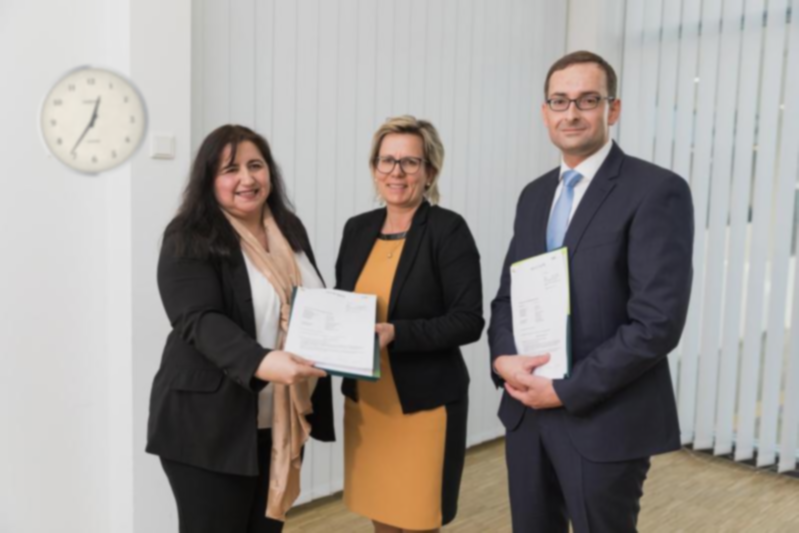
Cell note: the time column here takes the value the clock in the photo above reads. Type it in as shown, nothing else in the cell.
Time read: 12:36
